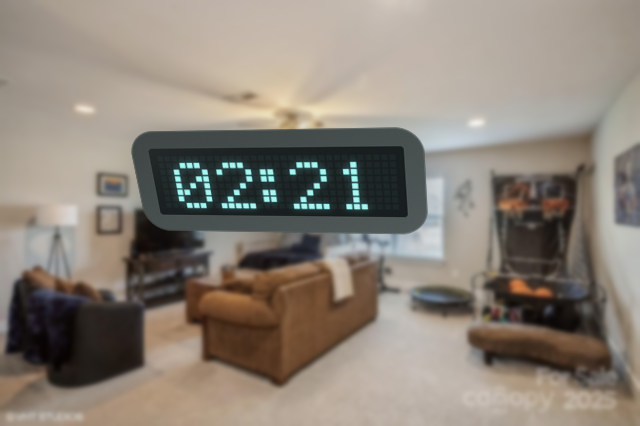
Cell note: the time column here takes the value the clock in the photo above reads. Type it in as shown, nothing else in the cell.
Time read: 2:21
